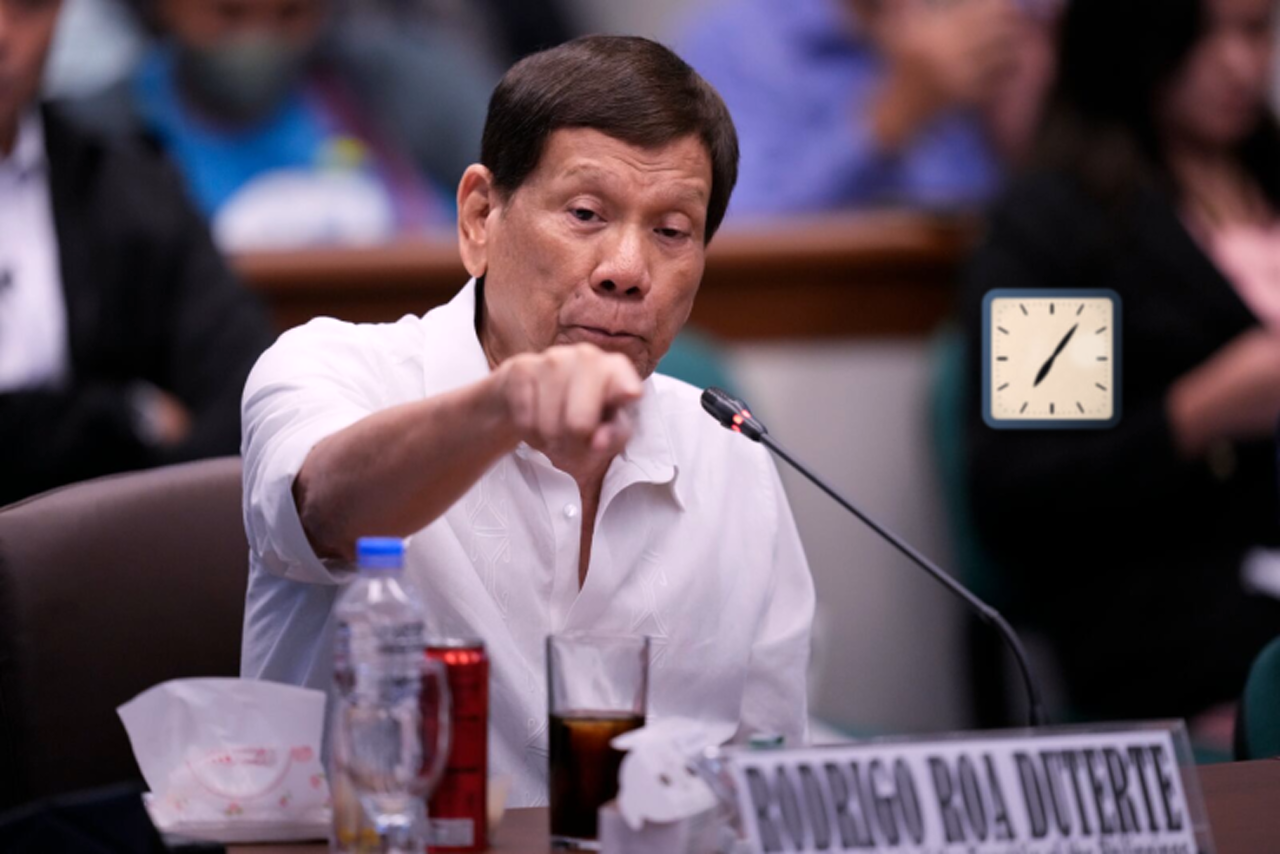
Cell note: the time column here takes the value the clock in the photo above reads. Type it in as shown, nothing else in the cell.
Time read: 7:06
